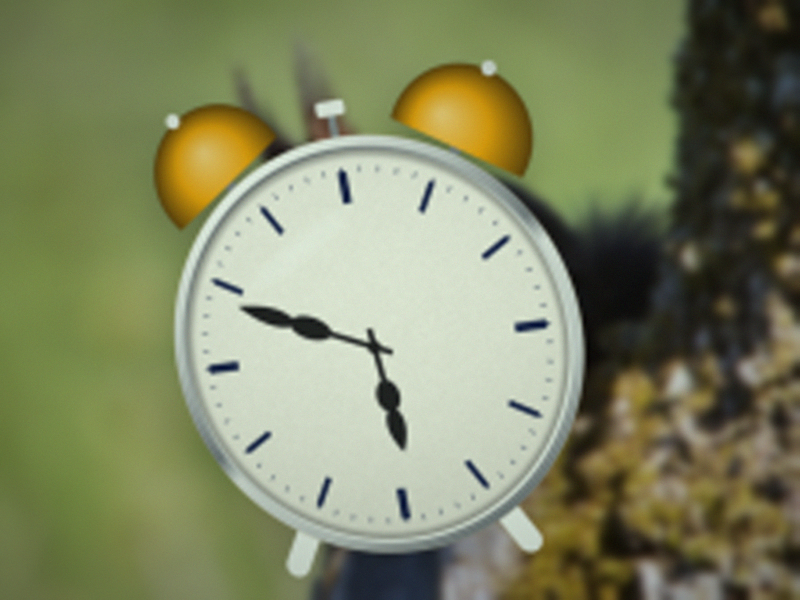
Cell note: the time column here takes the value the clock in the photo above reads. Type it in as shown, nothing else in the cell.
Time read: 5:49
